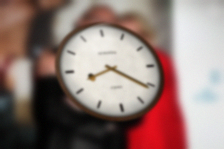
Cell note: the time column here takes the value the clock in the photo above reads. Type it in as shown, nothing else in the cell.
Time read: 8:21
